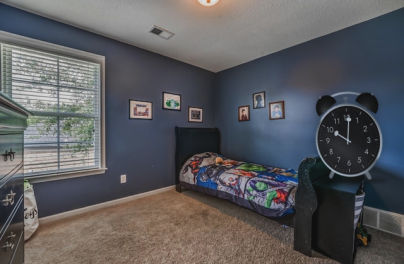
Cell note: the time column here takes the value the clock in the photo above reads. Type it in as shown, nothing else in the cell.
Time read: 10:01
